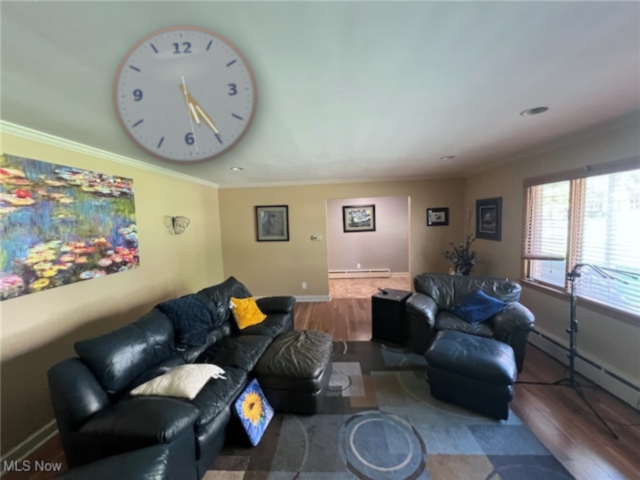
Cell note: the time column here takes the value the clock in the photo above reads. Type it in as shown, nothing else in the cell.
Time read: 5:24:29
